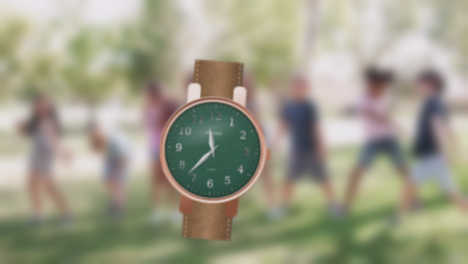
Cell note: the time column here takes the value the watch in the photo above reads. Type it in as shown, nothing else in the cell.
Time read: 11:37
